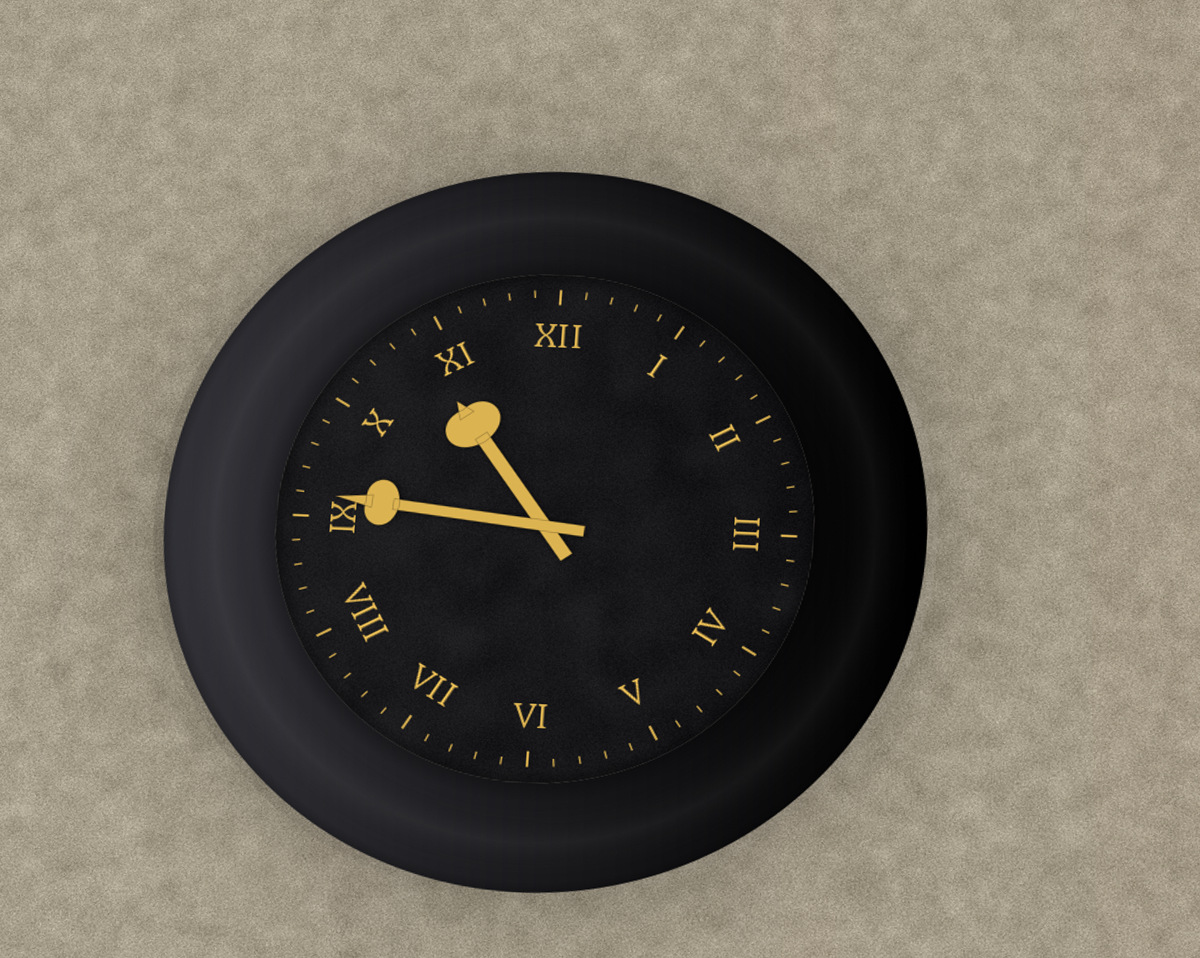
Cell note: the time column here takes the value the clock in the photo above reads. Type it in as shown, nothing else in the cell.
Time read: 10:46
